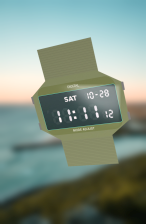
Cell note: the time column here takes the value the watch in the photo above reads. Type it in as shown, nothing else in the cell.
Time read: 11:11:12
